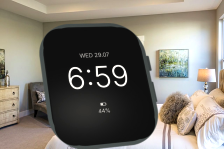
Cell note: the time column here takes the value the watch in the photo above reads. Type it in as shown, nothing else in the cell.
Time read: 6:59
